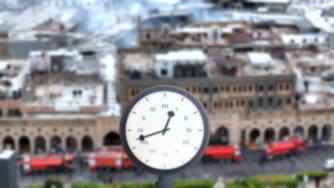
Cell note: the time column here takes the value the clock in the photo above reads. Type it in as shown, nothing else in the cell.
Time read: 12:42
